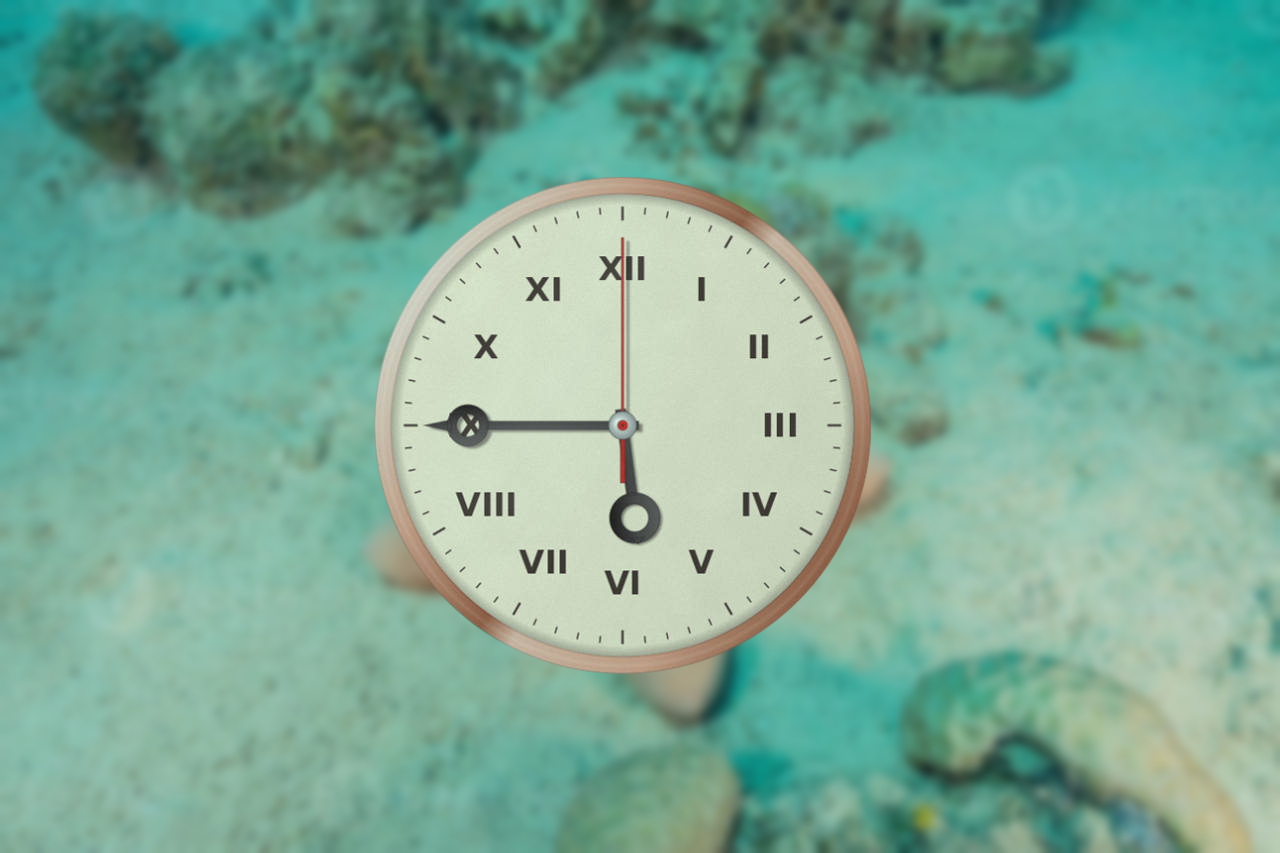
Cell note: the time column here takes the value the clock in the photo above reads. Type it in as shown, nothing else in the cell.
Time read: 5:45:00
